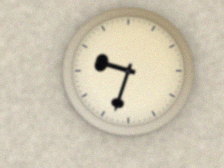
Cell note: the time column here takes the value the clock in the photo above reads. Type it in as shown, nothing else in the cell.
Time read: 9:33
